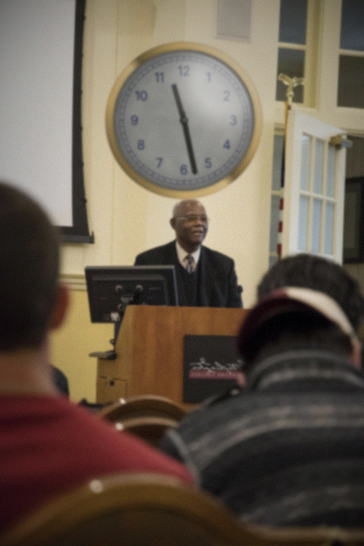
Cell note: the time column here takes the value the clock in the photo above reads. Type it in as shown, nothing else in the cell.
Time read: 11:28
